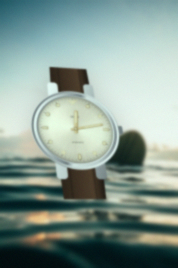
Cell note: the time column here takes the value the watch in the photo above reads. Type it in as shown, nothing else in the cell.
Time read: 12:13
